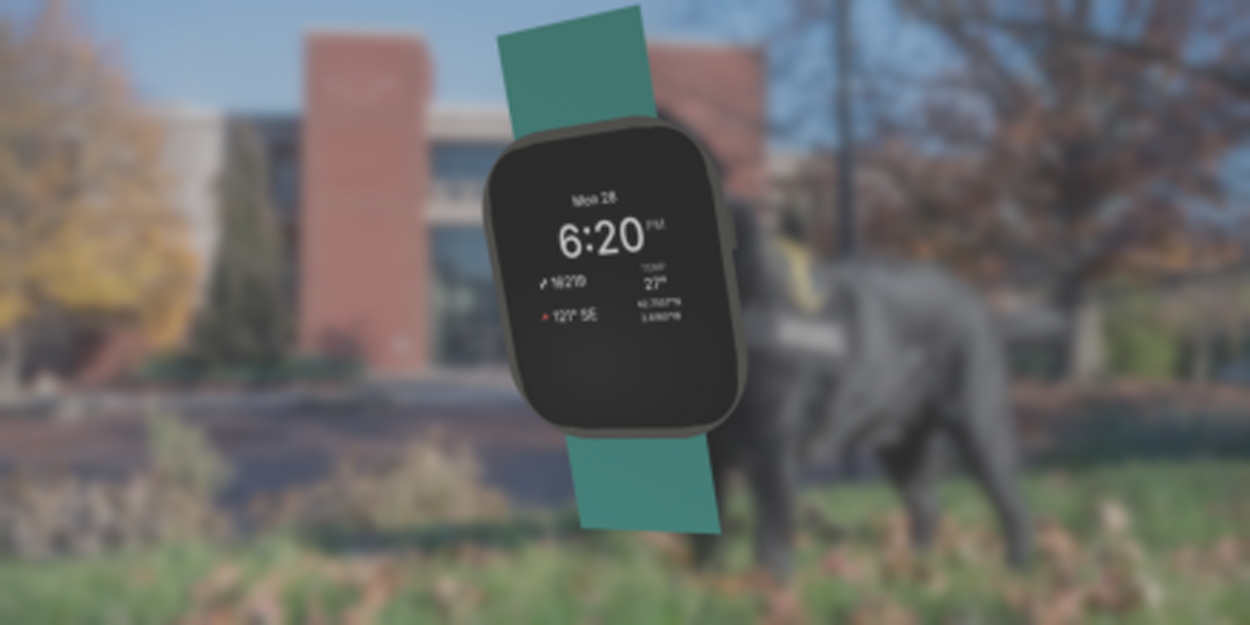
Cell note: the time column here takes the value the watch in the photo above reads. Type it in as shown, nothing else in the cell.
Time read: 6:20
